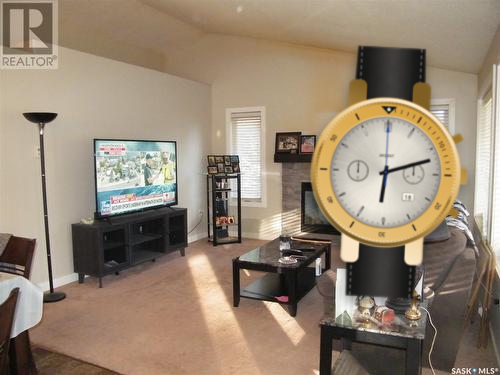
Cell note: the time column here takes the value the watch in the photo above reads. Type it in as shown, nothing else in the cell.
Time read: 6:12
